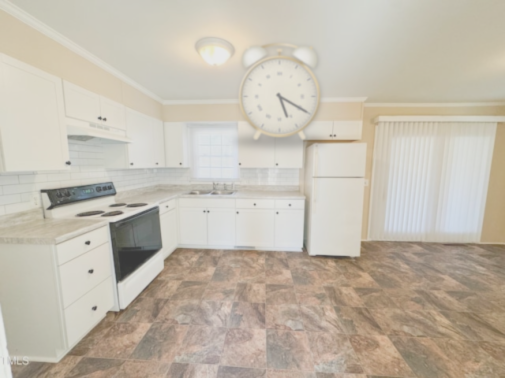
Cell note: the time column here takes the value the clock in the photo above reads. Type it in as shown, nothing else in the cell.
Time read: 5:20
